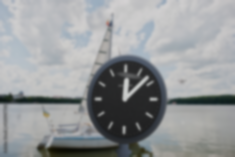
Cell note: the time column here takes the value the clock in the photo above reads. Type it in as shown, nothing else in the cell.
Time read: 12:08
